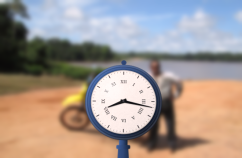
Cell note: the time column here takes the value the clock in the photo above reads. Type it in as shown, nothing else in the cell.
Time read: 8:17
